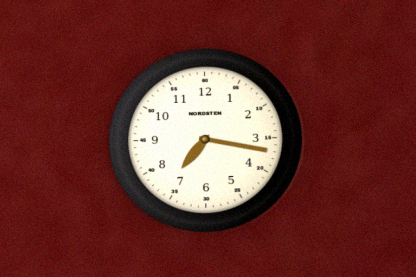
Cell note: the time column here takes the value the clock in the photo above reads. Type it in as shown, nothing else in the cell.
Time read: 7:17
